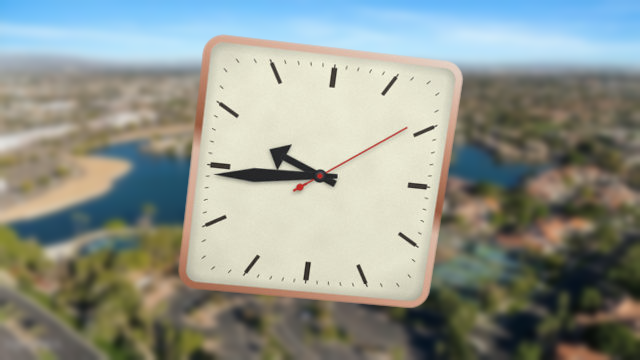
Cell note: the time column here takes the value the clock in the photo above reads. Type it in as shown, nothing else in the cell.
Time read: 9:44:09
